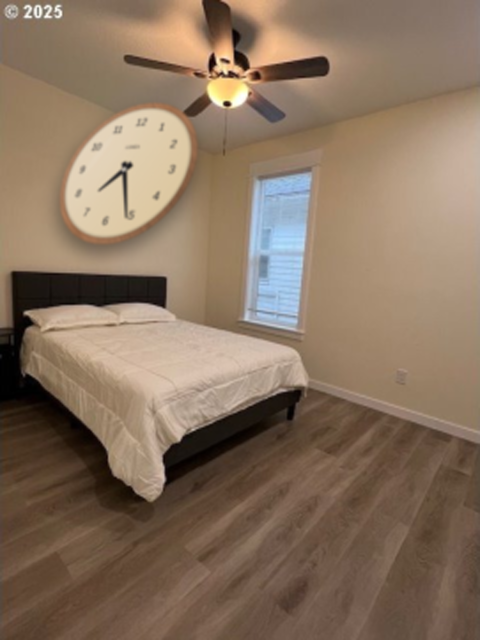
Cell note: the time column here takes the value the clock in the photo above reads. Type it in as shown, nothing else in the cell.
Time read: 7:26
